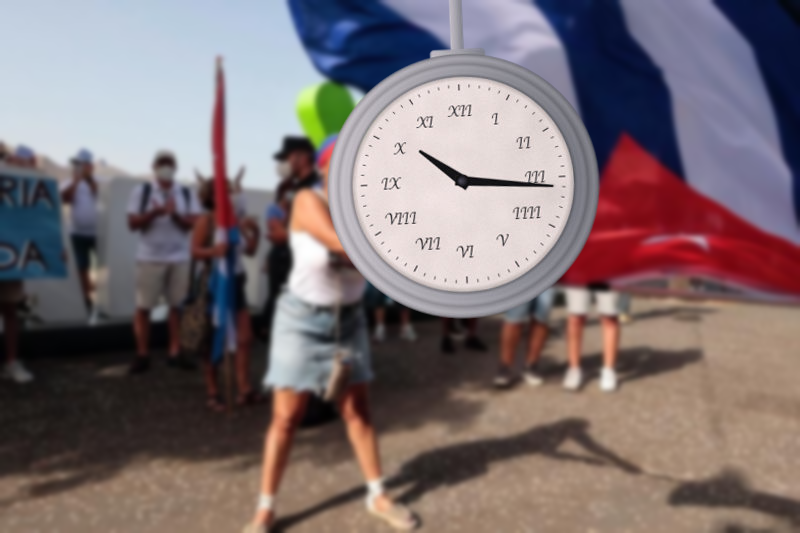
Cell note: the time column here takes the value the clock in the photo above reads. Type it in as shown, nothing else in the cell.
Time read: 10:16
